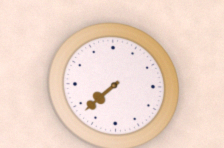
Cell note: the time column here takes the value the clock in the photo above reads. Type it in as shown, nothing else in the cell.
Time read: 7:38
